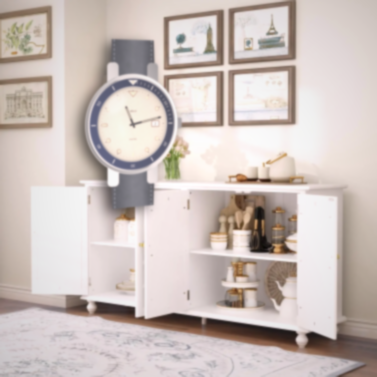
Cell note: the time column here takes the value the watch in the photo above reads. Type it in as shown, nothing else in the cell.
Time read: 11:13
